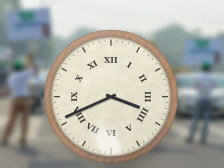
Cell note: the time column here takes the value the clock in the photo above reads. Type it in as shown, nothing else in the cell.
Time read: 3:41
